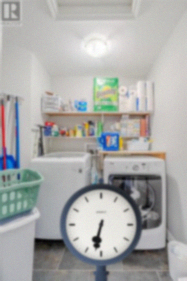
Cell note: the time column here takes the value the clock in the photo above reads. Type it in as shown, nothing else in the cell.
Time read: 6:32
